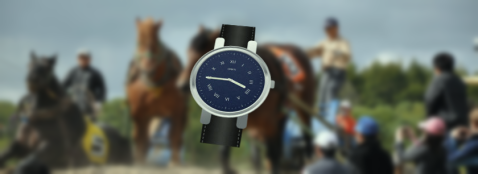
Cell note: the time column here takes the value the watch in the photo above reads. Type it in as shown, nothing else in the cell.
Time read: 3:45
